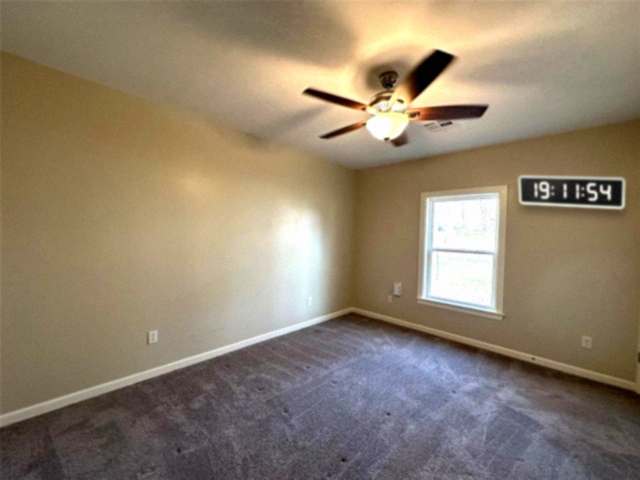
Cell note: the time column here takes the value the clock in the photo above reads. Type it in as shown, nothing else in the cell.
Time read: 19:11:54
